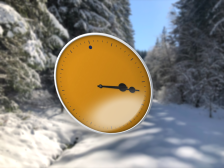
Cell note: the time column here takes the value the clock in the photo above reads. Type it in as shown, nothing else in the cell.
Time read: 3:17
